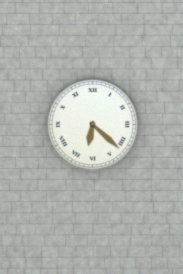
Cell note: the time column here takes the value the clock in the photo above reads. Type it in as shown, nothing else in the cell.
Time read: 6:22
